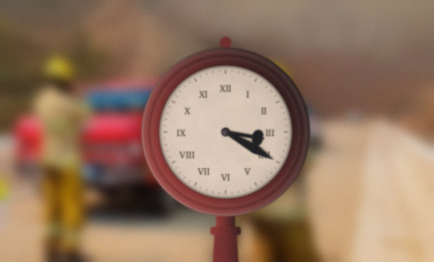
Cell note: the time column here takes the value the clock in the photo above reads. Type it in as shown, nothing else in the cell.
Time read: 3:20
